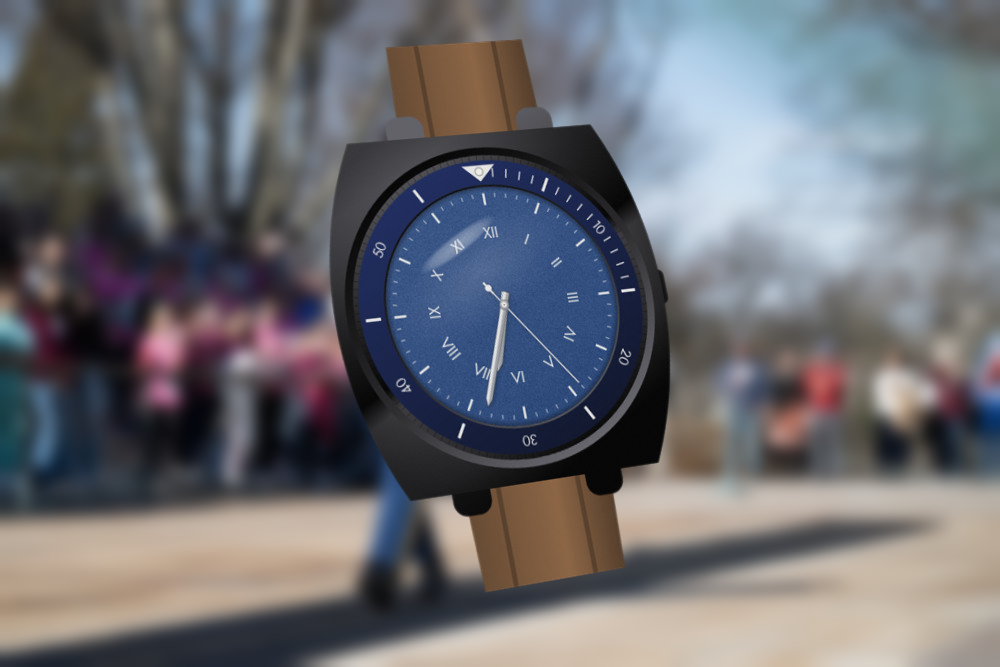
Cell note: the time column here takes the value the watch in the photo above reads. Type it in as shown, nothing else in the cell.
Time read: 6:33:24
